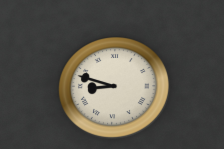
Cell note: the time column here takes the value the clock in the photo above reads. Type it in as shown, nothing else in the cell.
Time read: 8:48
